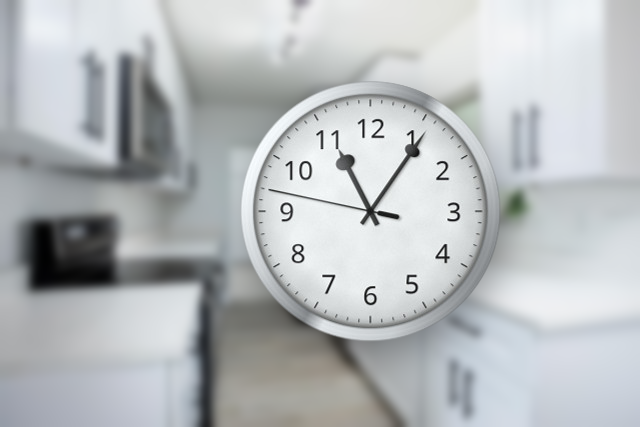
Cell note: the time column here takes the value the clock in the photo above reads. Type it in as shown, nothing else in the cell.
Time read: 11:05:47
